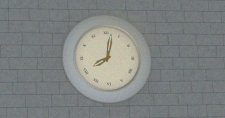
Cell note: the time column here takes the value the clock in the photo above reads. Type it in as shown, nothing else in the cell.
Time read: 8:02
